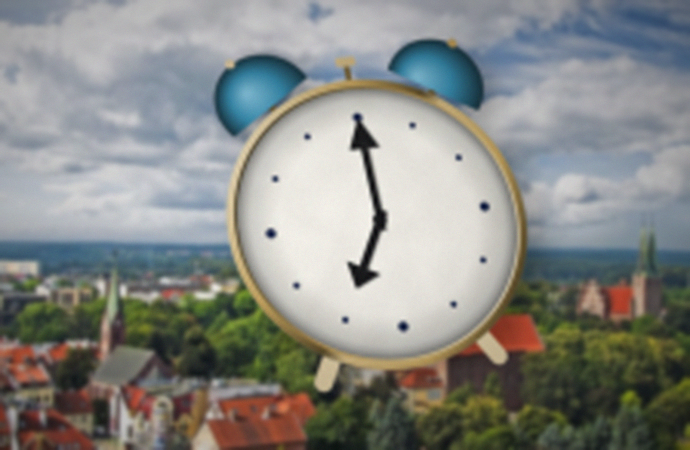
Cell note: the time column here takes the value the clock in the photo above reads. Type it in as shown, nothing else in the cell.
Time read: 7:00
